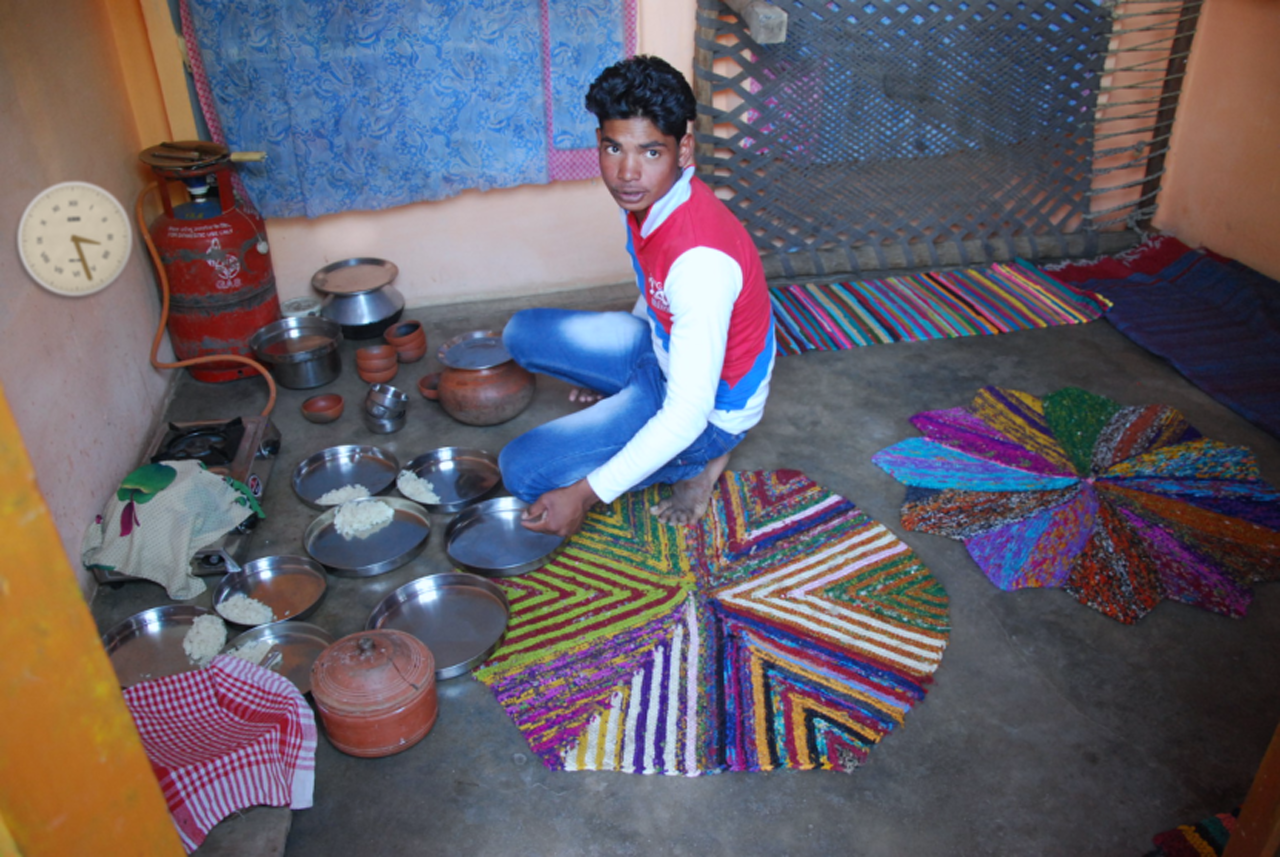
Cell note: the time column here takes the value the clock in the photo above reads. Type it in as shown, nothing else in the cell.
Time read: 3:27
